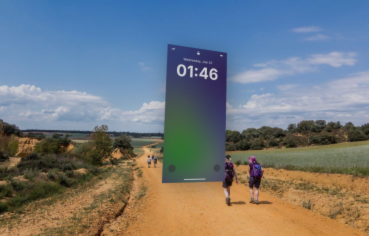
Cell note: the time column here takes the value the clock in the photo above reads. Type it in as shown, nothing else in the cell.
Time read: 1:46
